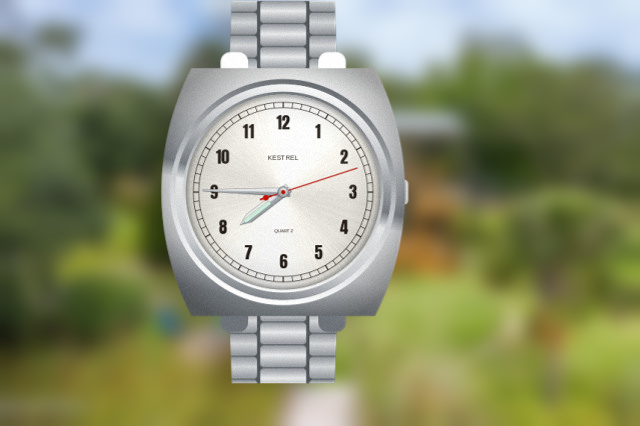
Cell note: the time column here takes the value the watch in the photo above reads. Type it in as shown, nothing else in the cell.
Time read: 7:45:12
